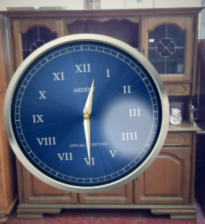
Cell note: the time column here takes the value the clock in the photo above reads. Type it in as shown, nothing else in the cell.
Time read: 12:30
